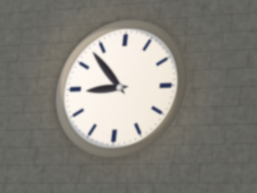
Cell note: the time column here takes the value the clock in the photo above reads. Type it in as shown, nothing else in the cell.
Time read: 8:53
